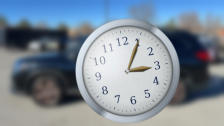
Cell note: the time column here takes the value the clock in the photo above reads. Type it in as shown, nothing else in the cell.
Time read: 3:05
